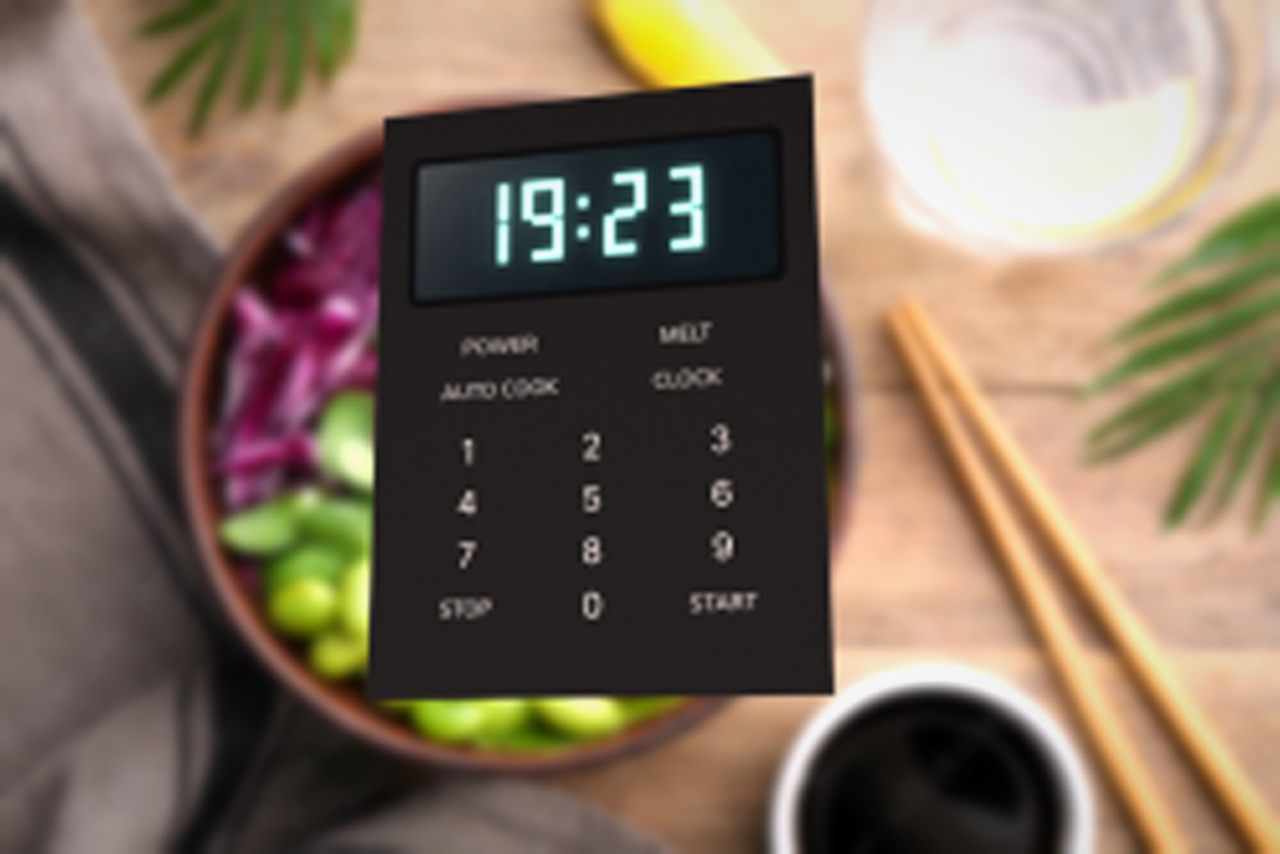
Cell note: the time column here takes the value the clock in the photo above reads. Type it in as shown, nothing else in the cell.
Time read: 19:23
